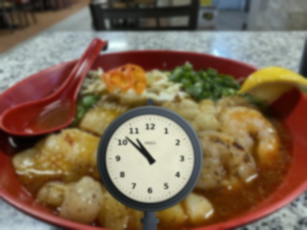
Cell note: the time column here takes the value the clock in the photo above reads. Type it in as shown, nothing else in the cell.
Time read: 10:52
